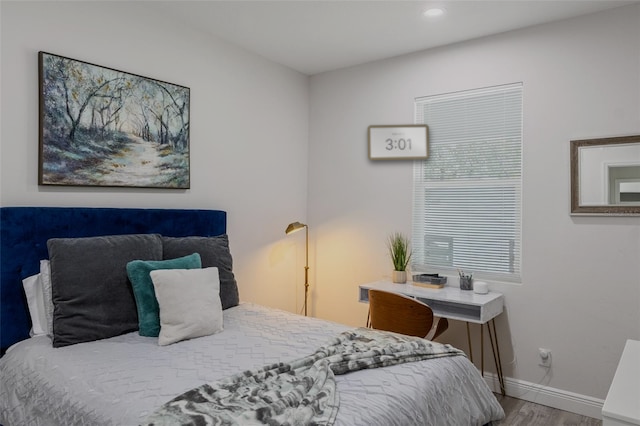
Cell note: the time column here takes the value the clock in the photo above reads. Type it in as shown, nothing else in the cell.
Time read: 3:01
